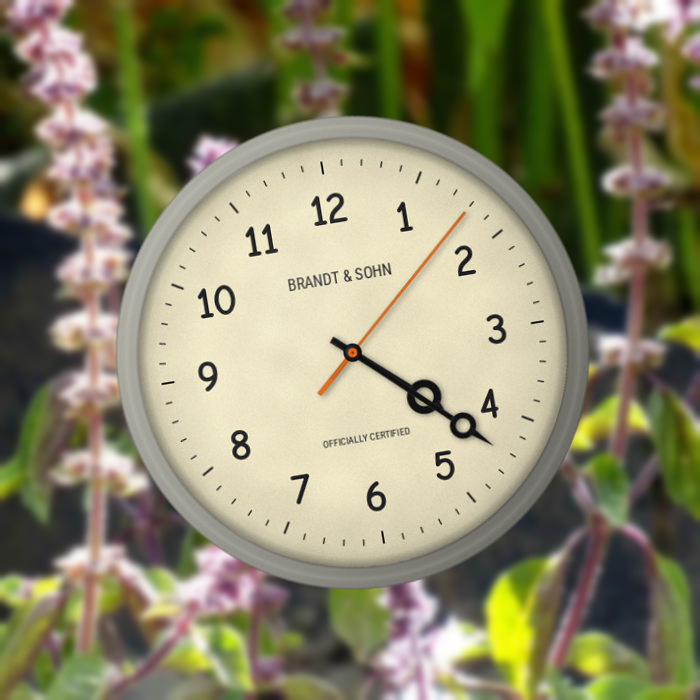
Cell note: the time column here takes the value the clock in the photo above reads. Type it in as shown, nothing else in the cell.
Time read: 4:22:08
